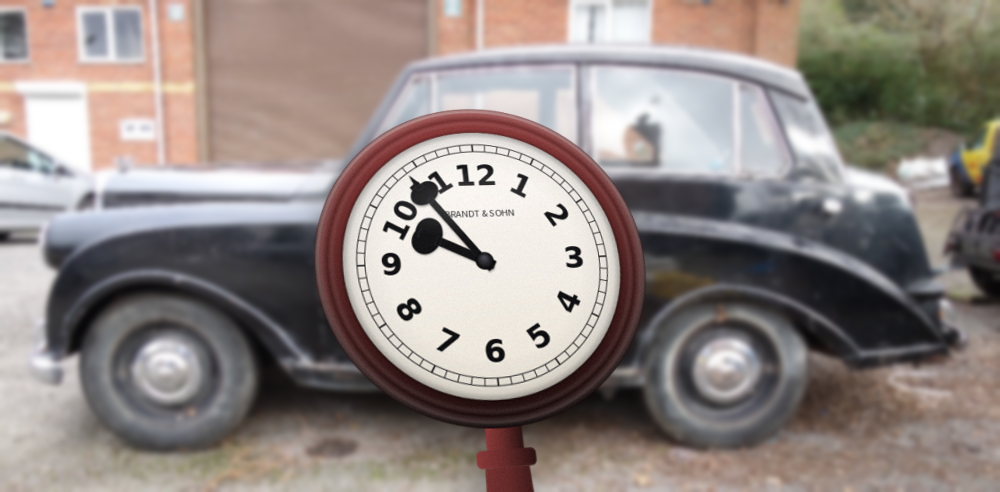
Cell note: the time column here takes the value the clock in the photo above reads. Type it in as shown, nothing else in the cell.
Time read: 9:54
